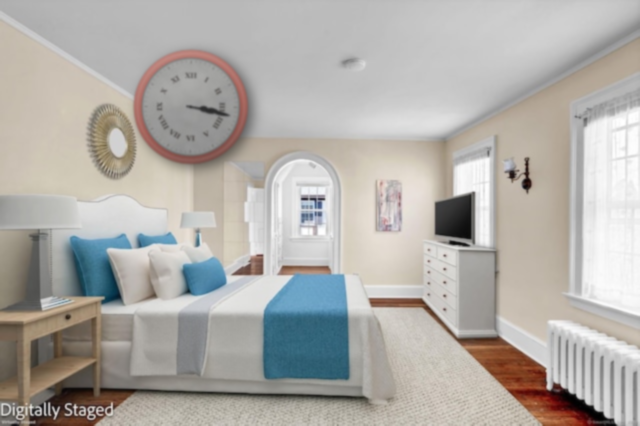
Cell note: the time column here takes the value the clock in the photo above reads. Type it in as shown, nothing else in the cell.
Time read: 3:17
